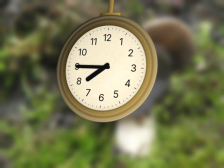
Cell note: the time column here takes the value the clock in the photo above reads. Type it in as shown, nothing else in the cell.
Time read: 7:45
